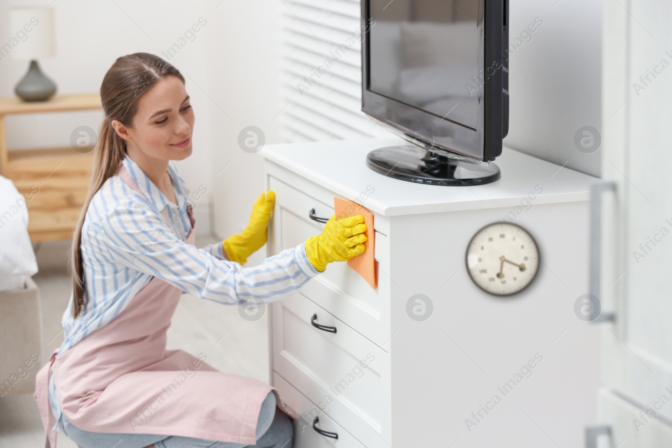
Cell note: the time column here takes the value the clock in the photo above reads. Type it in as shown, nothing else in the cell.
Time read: 6:19
